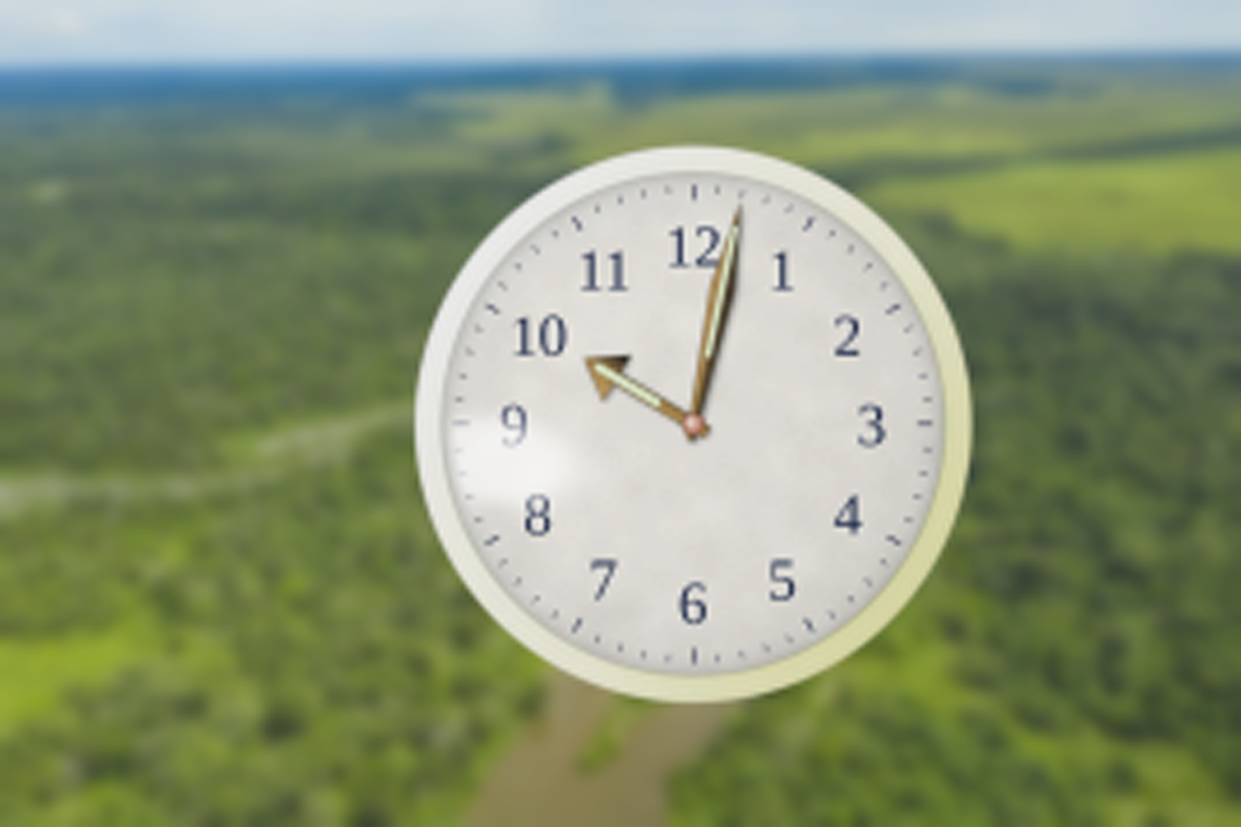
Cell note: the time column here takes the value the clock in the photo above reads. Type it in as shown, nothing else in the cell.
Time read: 10:02
